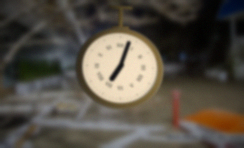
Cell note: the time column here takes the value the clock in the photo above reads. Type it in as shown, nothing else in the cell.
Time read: 7:03
